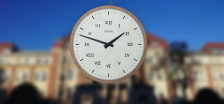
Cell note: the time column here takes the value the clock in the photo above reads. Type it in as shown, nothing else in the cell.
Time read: 1:48
